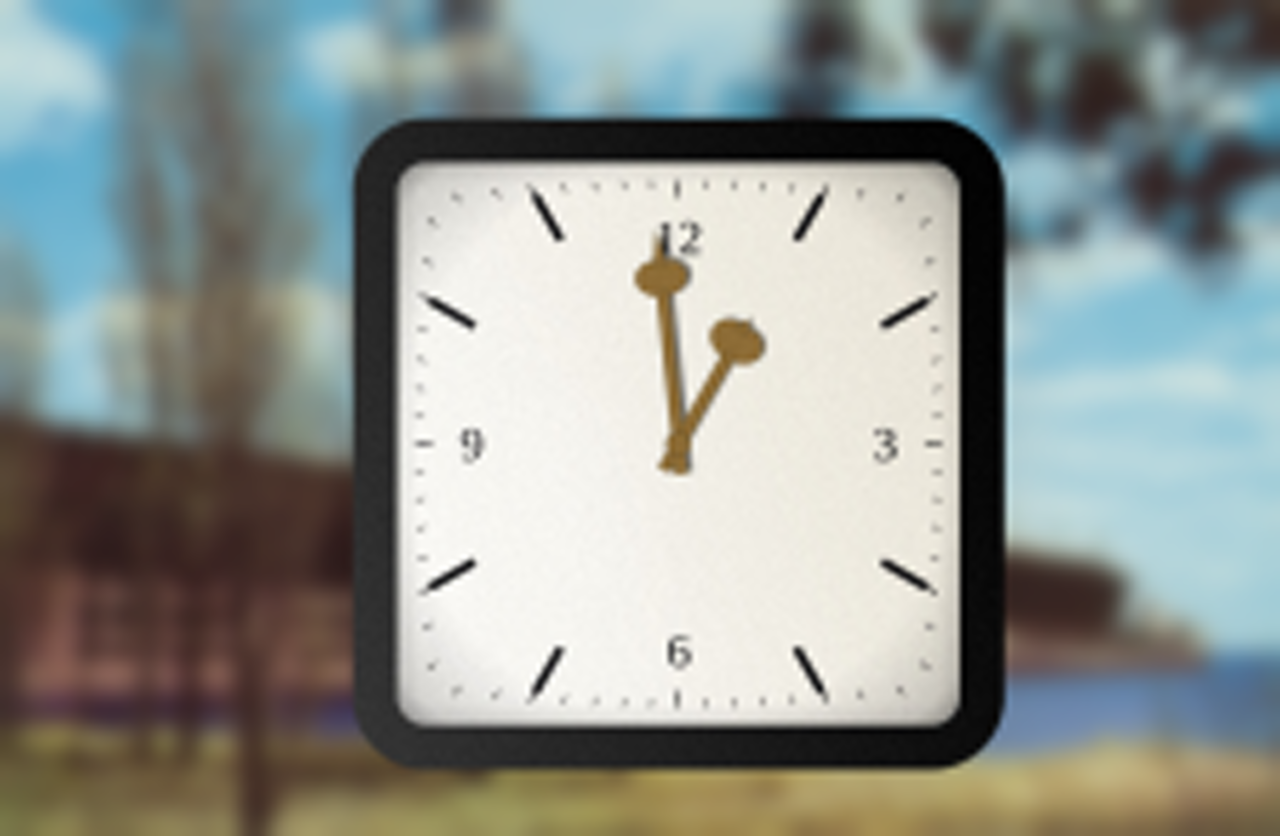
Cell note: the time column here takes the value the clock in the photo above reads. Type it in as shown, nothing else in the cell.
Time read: 12:59
